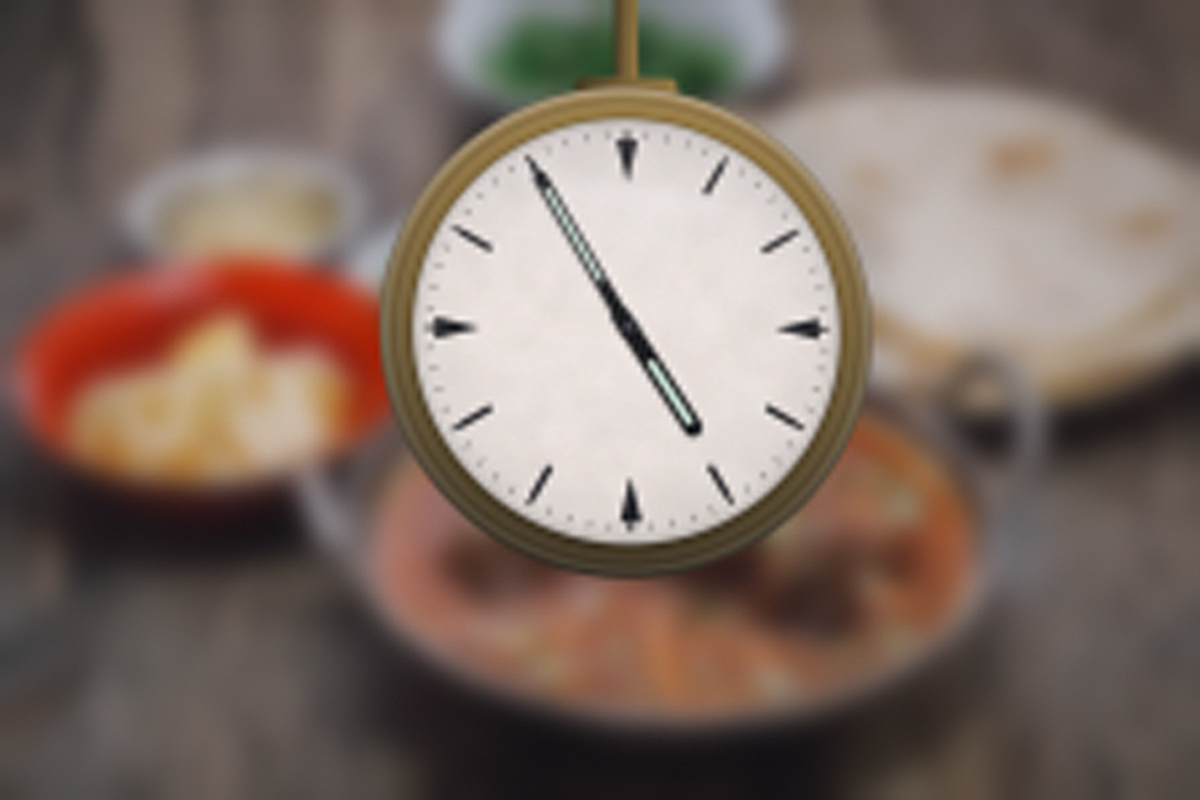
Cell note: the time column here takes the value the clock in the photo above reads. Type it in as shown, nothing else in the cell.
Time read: 4:55
